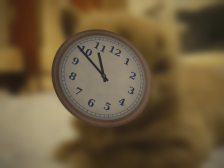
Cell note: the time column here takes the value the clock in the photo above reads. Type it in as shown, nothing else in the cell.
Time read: 10:49
